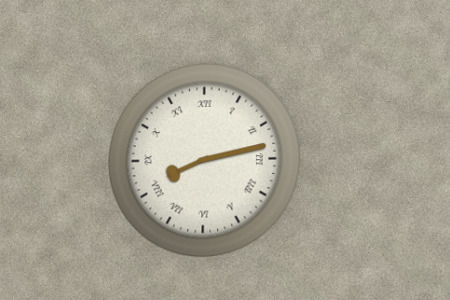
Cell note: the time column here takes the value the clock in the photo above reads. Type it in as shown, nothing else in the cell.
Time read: 8:13
